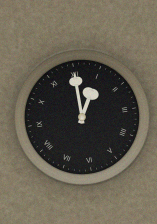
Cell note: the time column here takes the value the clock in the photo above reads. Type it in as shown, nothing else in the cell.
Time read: 1:00
